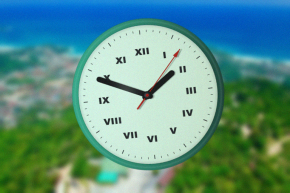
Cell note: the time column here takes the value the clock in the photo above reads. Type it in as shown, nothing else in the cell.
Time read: 1:49:07
